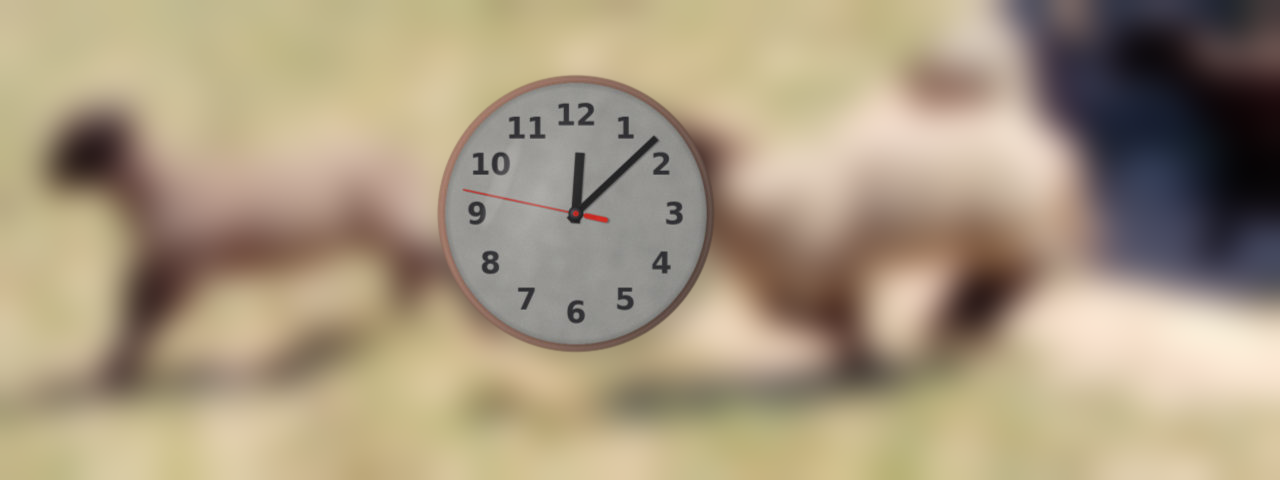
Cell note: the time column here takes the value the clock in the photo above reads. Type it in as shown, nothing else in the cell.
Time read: 12:07:47
